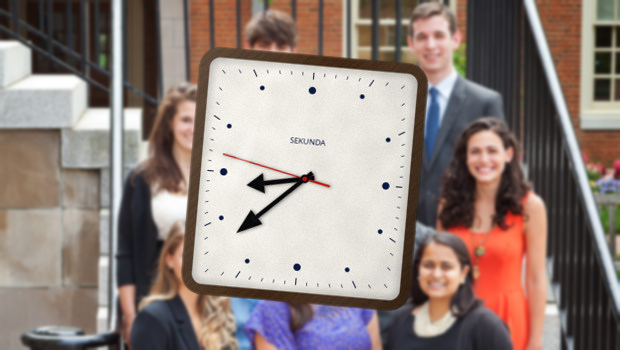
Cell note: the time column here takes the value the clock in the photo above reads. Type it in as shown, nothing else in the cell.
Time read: 8:37:47
